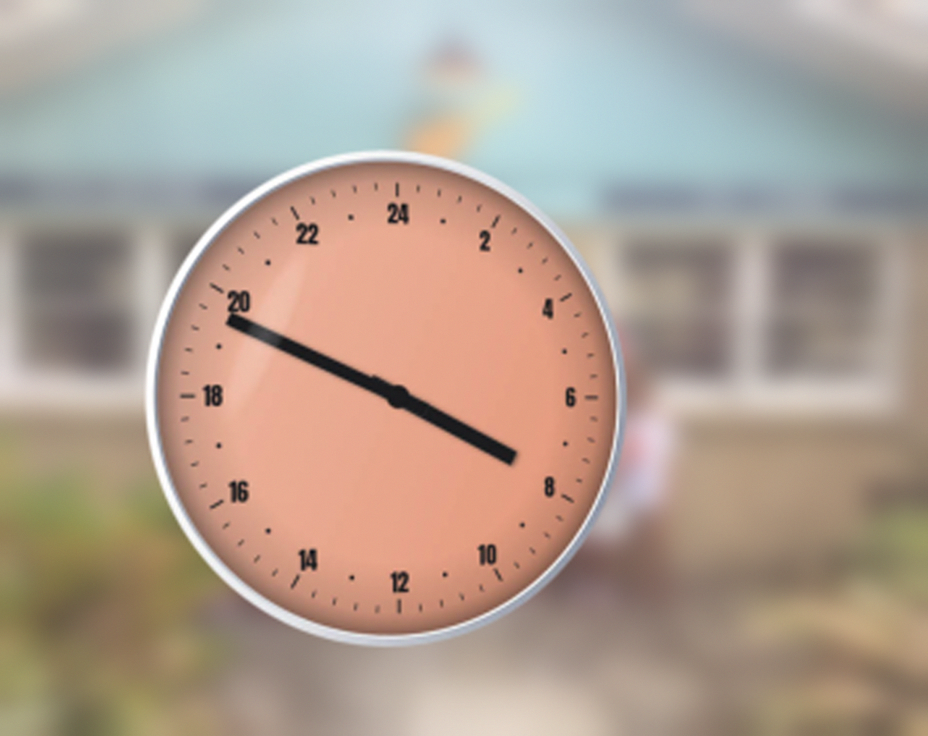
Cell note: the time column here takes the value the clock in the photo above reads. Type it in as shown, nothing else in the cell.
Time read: 7:49
